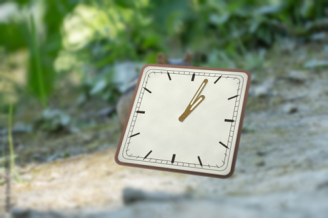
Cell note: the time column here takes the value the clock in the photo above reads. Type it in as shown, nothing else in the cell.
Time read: 1:03
